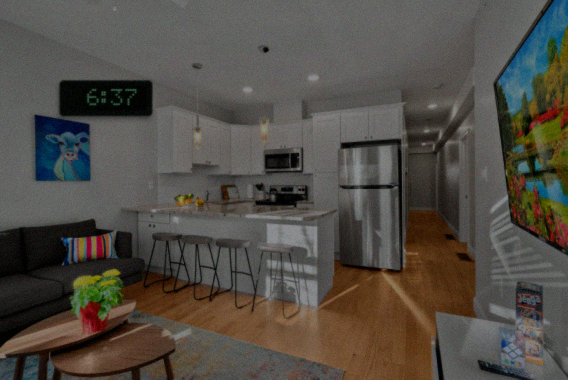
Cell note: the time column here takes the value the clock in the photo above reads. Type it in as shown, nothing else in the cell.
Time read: 6:37
